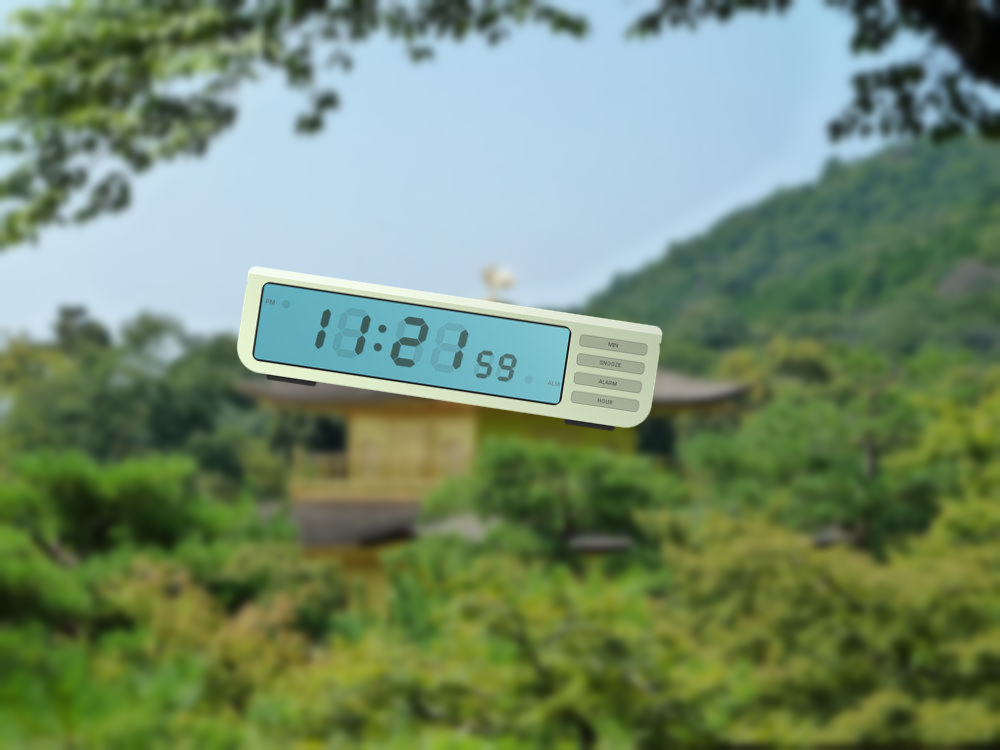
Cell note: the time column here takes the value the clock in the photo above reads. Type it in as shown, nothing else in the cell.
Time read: 11:21:59
